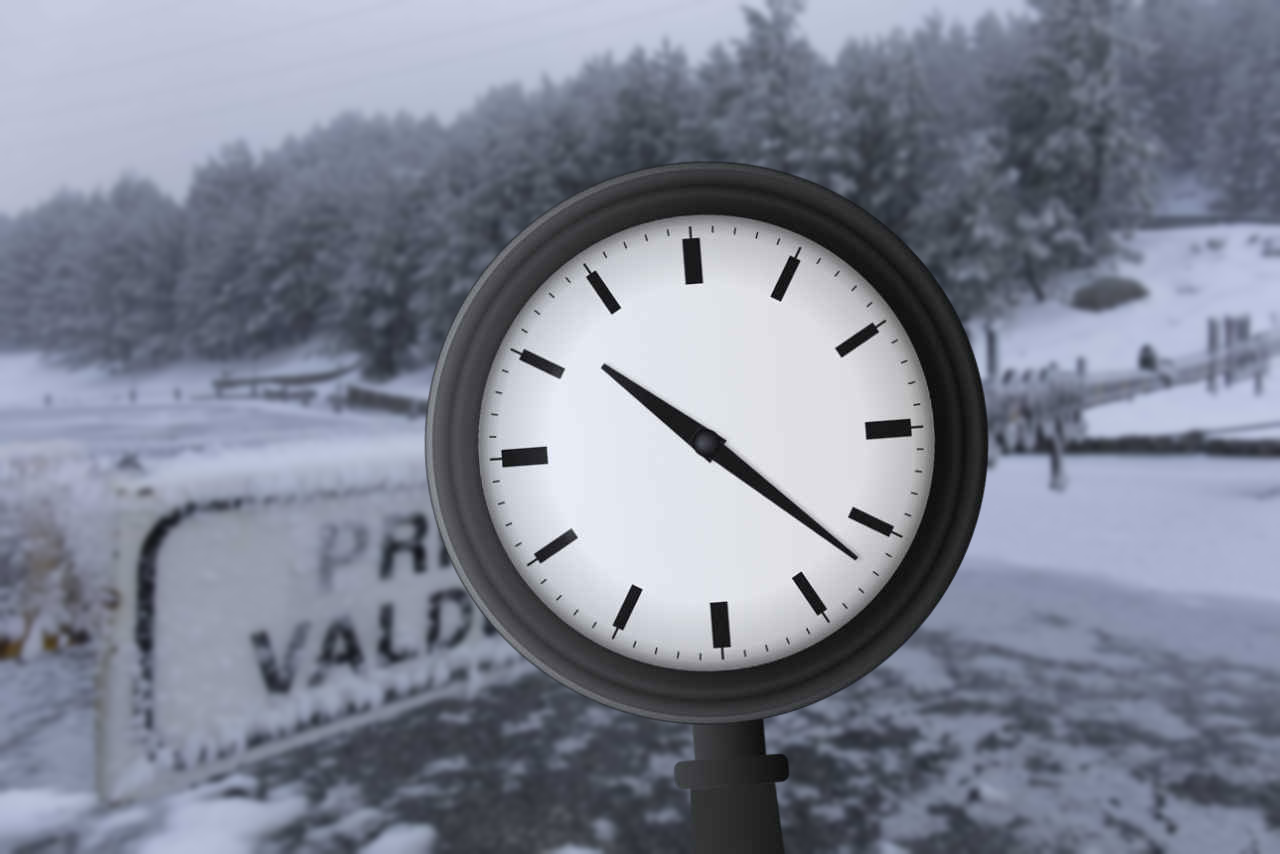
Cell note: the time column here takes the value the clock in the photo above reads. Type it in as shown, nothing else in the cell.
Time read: 10:22
